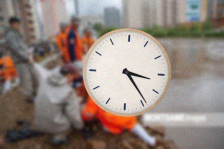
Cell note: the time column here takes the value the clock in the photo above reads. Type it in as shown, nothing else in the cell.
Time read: 3:24
